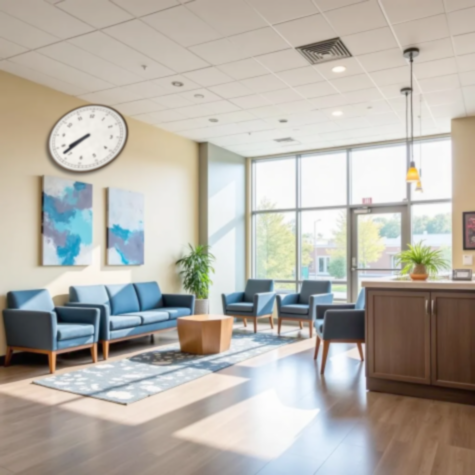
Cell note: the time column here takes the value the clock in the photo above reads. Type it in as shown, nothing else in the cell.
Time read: 7:37
